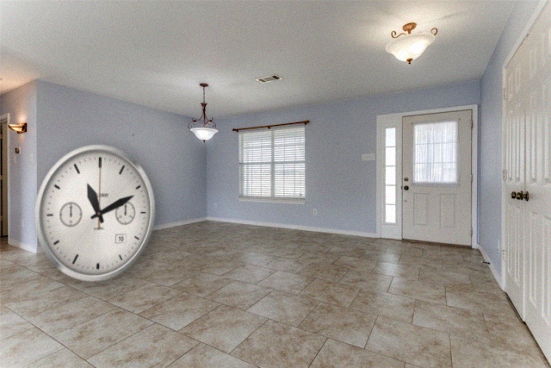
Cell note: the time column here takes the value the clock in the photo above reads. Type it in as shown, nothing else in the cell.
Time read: 11:11
